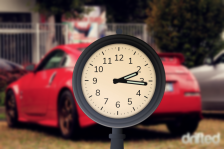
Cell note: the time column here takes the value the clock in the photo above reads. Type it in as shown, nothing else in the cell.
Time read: 2:16
